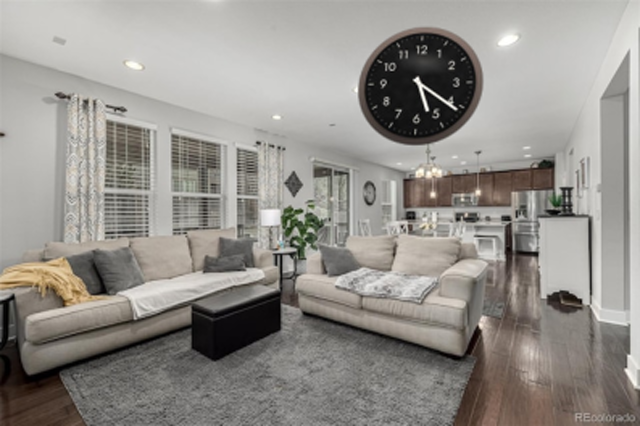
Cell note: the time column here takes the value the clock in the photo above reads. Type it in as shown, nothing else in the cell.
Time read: 5:21
